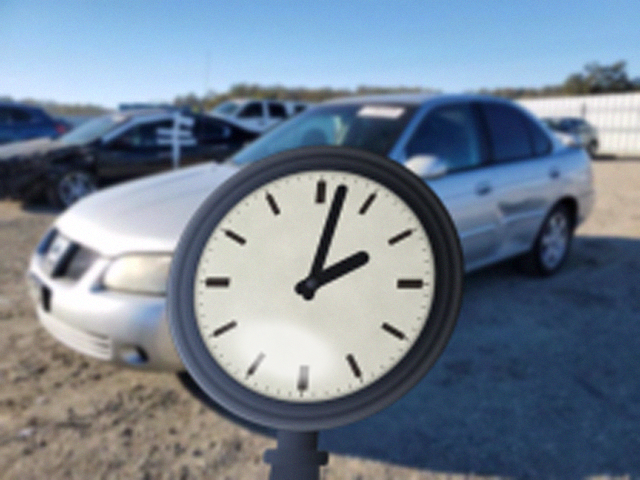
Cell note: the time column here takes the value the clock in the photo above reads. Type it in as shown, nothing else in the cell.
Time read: 2:02
